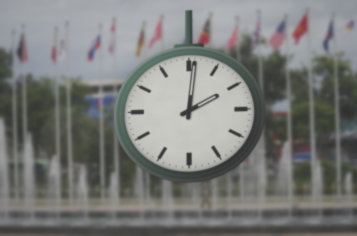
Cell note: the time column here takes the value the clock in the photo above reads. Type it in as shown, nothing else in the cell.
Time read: 2:01
